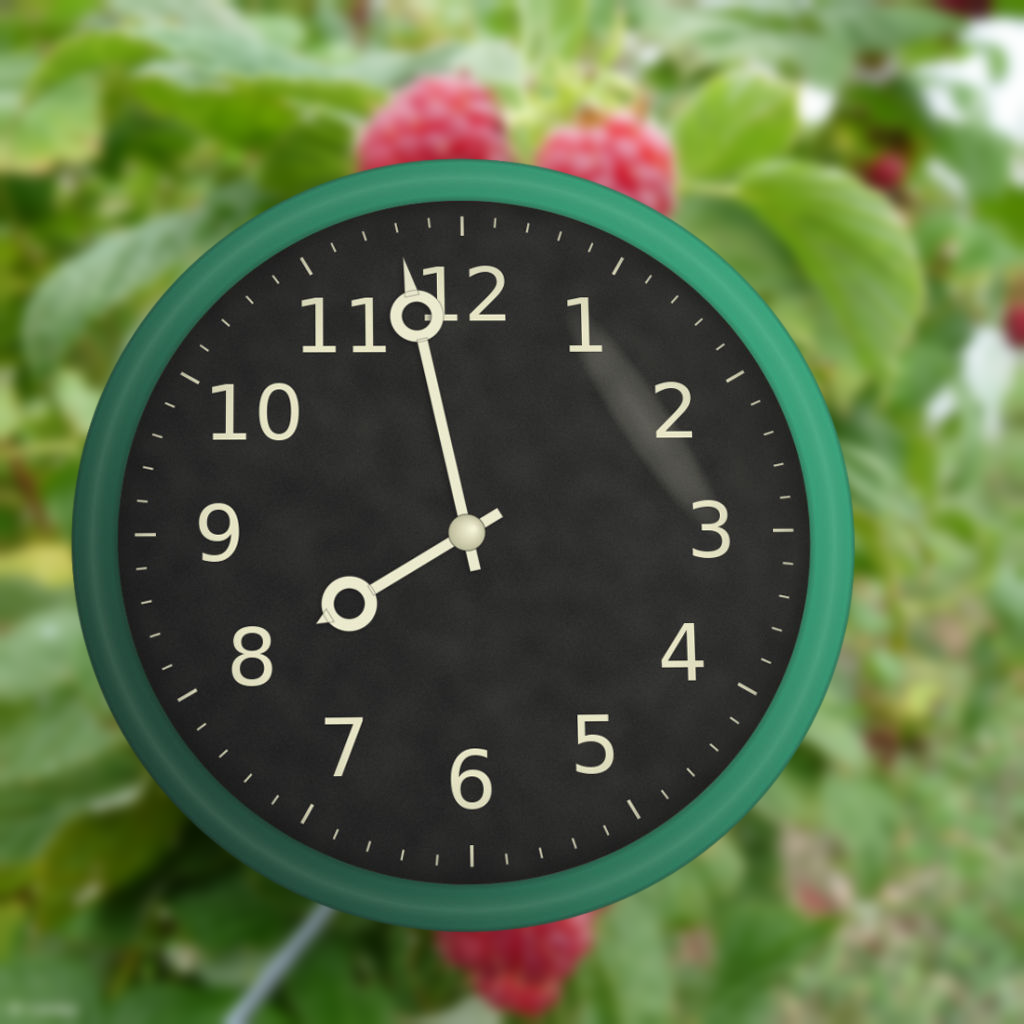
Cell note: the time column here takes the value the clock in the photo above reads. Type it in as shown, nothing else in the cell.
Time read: 7:58
